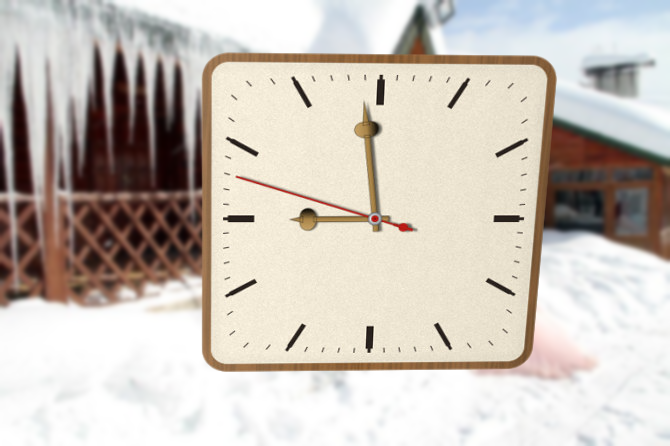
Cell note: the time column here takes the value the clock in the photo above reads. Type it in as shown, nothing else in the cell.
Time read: 8:58:48
